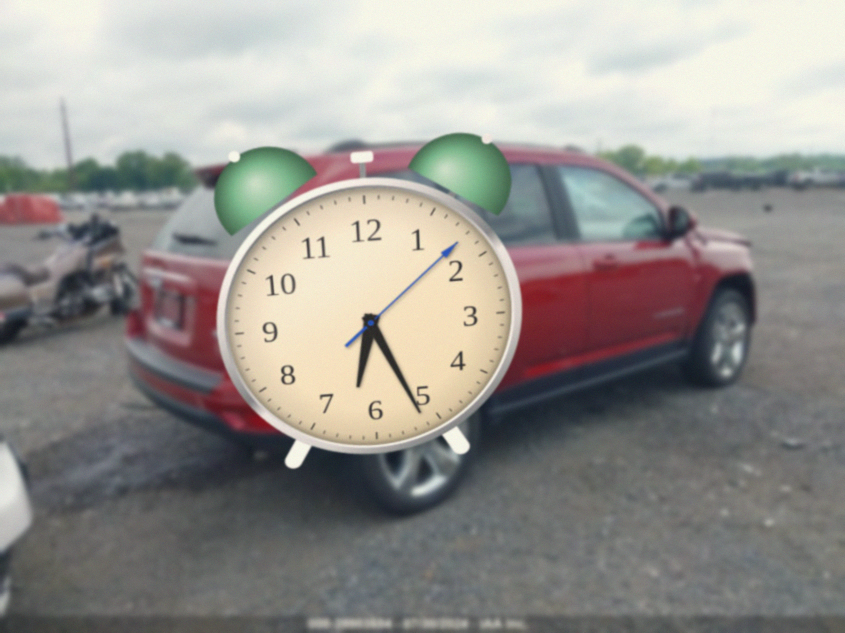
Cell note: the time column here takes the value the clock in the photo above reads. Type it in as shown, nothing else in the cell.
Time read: 6:26:08
